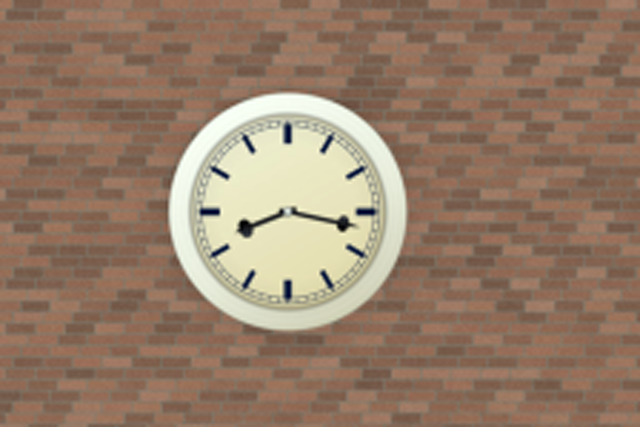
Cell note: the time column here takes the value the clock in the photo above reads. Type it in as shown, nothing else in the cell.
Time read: 8:17
